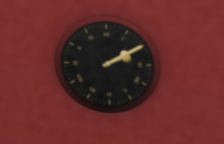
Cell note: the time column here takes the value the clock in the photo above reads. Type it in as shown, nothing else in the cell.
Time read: 2:10
